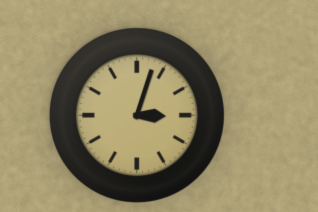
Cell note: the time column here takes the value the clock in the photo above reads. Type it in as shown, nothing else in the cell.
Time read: 3:03
